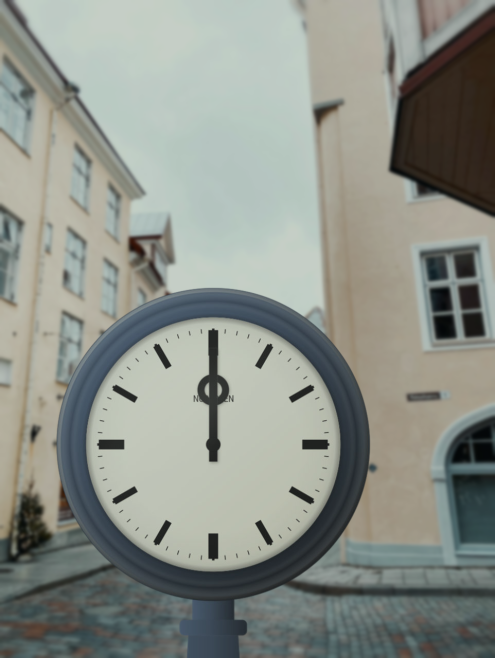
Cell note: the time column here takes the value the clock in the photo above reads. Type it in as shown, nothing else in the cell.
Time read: 12:00
